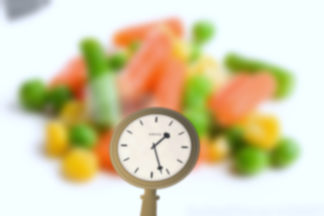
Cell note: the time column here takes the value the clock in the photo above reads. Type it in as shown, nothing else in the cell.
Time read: 1:27
